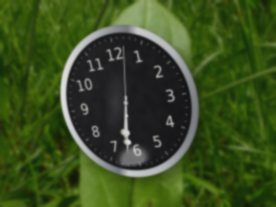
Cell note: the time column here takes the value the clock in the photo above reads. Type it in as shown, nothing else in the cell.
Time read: 6:32:02
